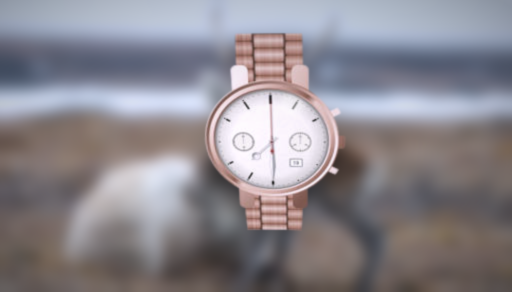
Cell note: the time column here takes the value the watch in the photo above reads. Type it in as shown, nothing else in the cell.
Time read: 7:30
